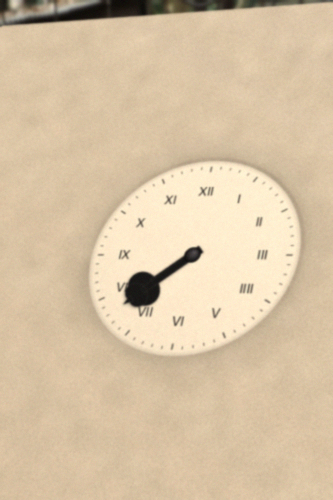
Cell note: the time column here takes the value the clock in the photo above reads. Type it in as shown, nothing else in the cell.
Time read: 7:38
